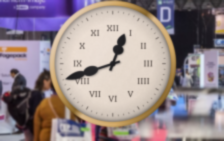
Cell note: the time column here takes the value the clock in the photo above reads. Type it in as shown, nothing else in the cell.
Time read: 12:42
